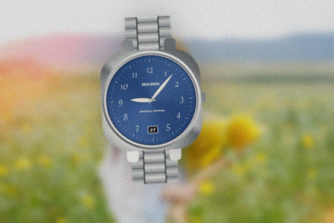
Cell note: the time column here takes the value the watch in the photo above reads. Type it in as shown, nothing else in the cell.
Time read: 9:07
